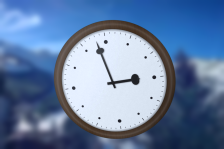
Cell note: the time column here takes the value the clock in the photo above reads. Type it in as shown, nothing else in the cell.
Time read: 2:58
